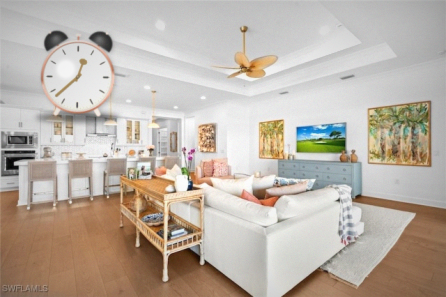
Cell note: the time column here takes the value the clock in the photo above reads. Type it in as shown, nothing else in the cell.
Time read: 12:38
